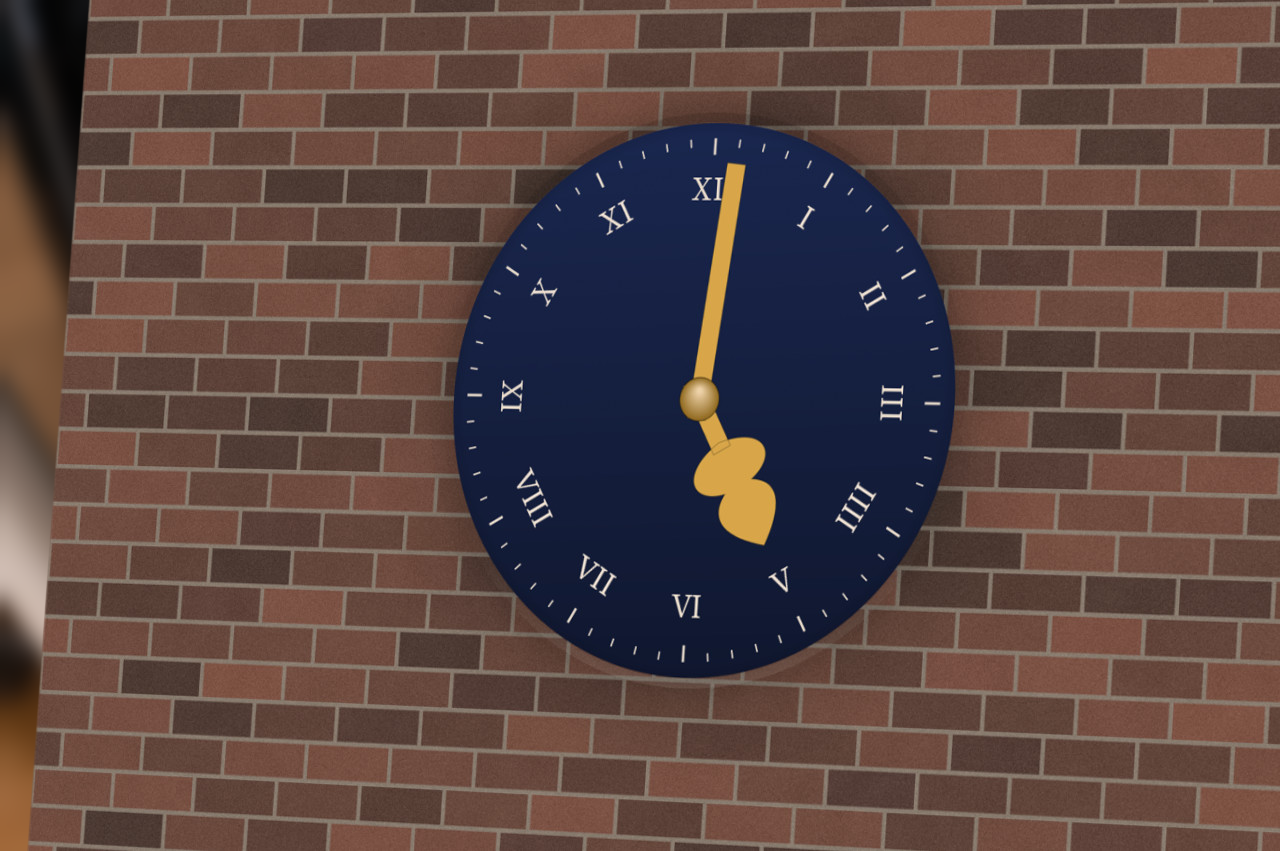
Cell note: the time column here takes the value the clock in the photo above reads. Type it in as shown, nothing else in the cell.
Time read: 5:01
